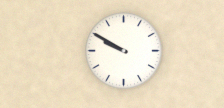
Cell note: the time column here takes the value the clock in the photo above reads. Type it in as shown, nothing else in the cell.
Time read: 9:50
